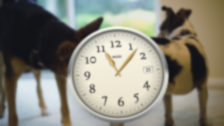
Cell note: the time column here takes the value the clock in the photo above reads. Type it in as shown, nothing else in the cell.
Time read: 11:07
